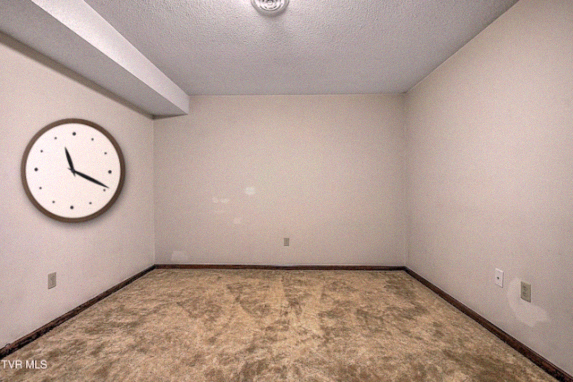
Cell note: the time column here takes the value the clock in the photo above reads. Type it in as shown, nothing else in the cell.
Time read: 11:19
